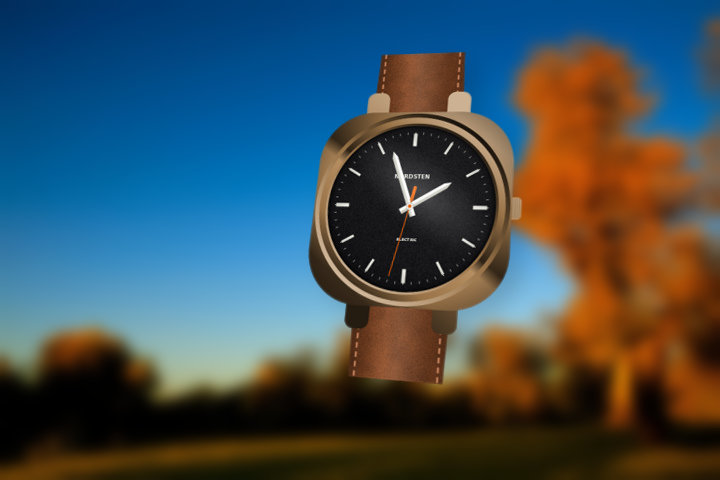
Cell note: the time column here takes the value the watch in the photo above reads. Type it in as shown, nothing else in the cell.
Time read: 1:56:32
